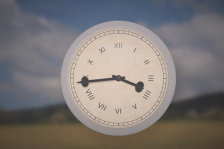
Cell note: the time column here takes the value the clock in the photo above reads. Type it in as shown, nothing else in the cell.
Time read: 3:44
